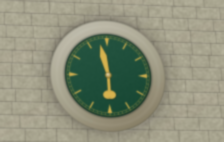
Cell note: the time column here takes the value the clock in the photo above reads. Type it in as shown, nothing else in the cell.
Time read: 5:58
